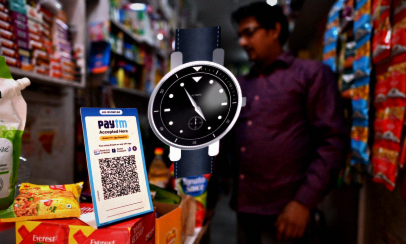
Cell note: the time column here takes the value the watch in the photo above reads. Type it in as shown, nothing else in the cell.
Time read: 4:55
